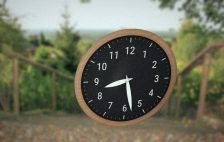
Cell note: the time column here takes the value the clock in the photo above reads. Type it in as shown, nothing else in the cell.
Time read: 8:28
